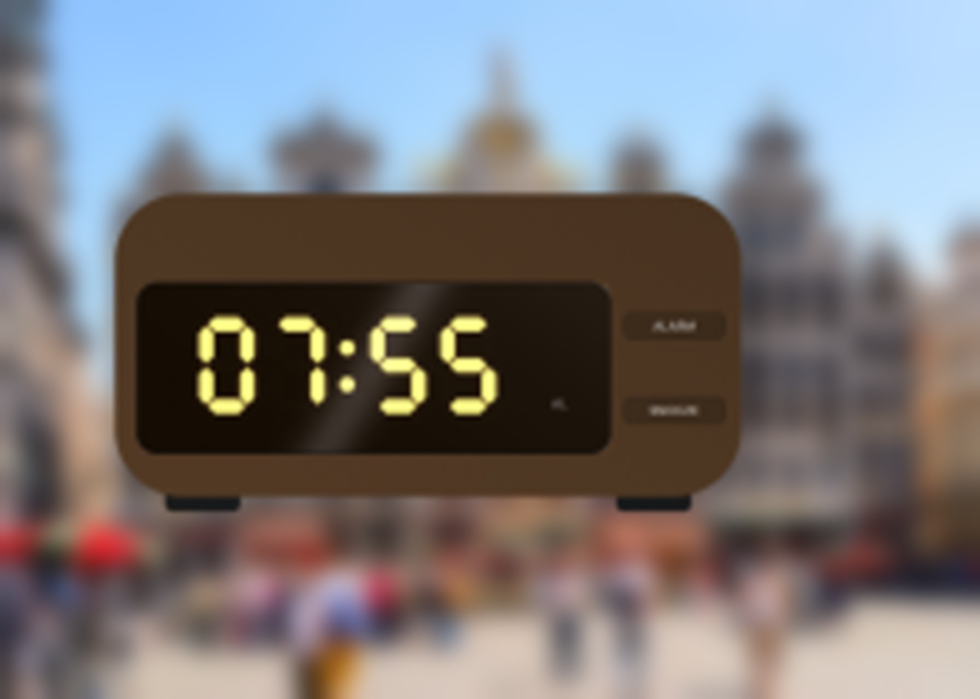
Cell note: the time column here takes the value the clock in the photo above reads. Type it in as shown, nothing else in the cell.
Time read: 7:55
